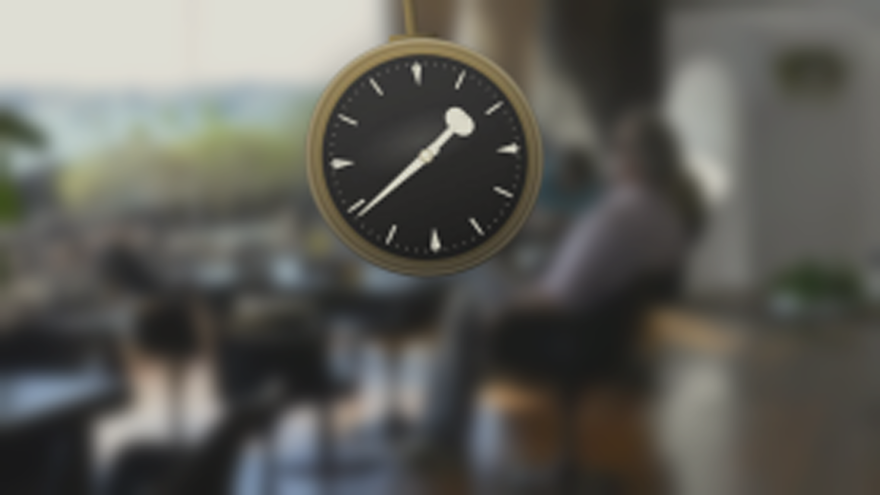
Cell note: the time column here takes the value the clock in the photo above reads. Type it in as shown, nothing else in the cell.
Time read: 1:39
